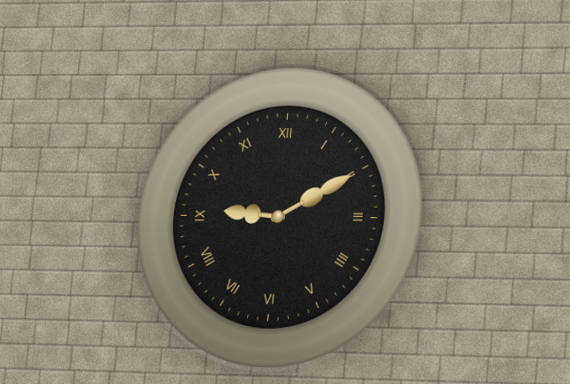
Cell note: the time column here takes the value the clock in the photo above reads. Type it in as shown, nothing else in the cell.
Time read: 9:10
